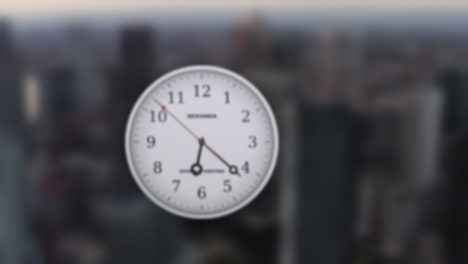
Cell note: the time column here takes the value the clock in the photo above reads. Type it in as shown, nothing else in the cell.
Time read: 6:21:52
